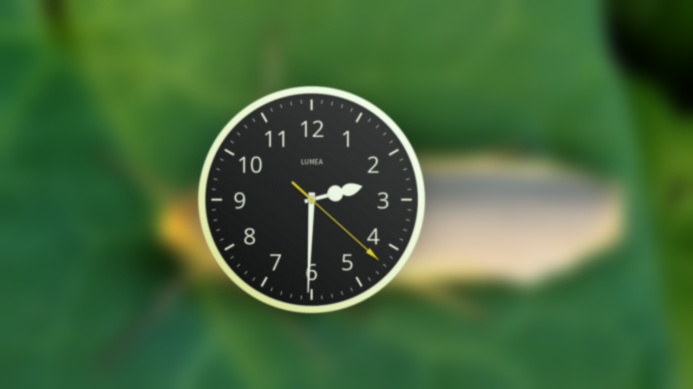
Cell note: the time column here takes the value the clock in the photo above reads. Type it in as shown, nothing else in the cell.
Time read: 2:30:22
